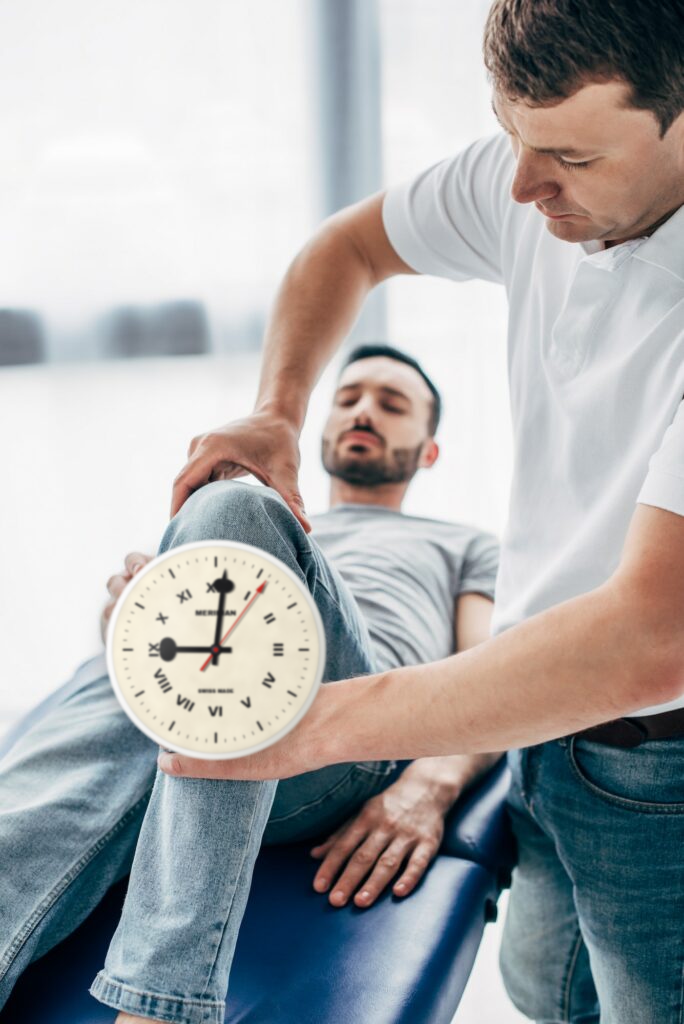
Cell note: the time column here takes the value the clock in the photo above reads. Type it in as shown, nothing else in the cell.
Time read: 9:01:06
